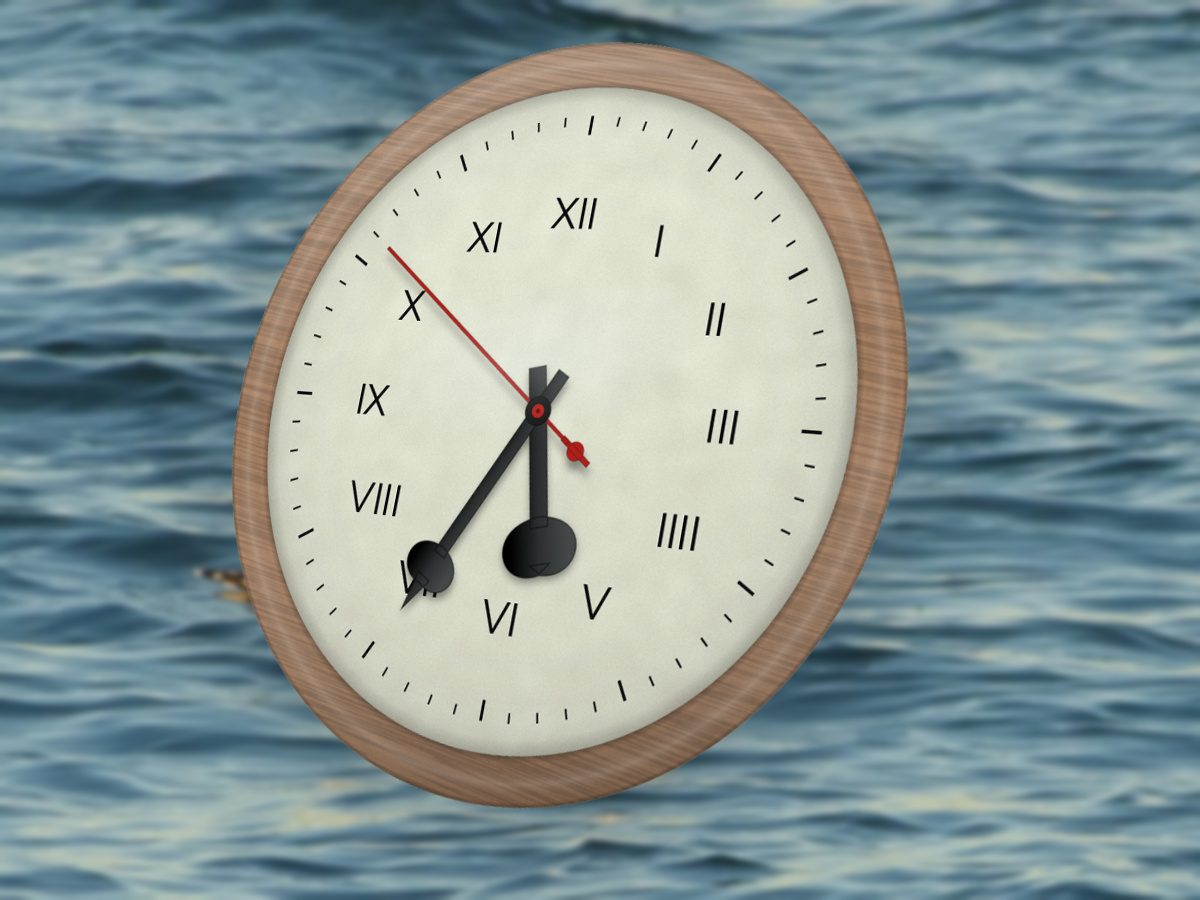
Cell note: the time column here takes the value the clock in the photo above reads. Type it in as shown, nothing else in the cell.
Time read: 5:34:51
